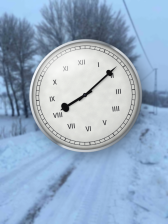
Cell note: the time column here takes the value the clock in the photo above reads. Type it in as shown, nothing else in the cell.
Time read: 8:09
